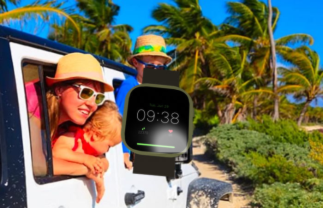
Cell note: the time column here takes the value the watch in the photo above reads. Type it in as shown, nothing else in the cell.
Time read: 9:38
